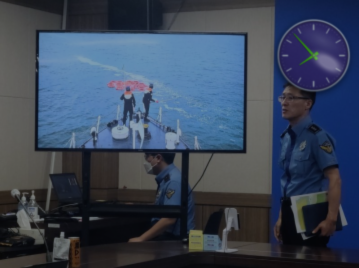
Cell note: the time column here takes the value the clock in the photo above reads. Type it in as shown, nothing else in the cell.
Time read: 7:53
